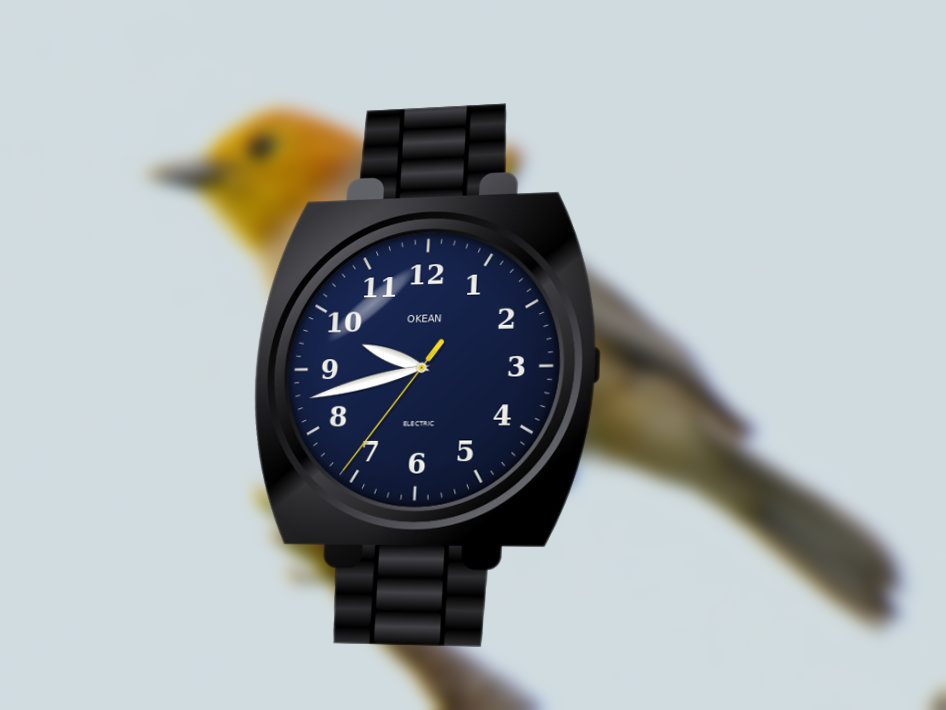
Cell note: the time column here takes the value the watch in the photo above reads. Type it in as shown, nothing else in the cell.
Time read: 9:42:36
